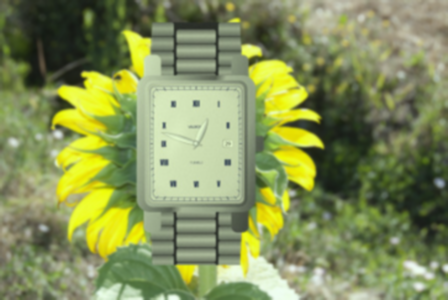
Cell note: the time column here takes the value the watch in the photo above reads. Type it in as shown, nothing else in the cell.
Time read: 12:48
